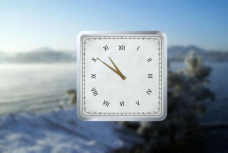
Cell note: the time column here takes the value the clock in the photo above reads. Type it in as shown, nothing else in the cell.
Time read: 10:51
